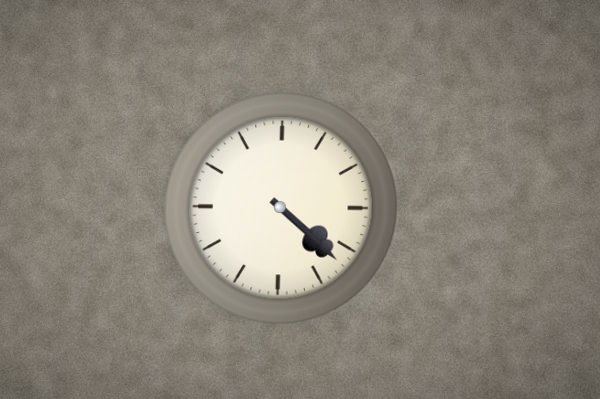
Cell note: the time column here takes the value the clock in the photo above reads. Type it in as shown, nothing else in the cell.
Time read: 4:22
